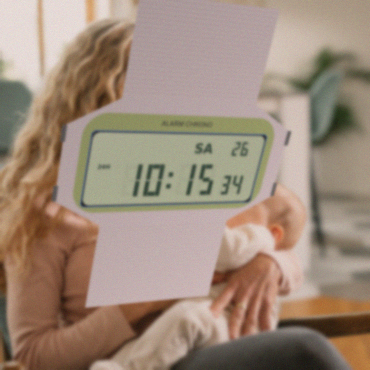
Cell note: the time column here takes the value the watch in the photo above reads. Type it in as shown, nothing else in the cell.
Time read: 10:15:34
